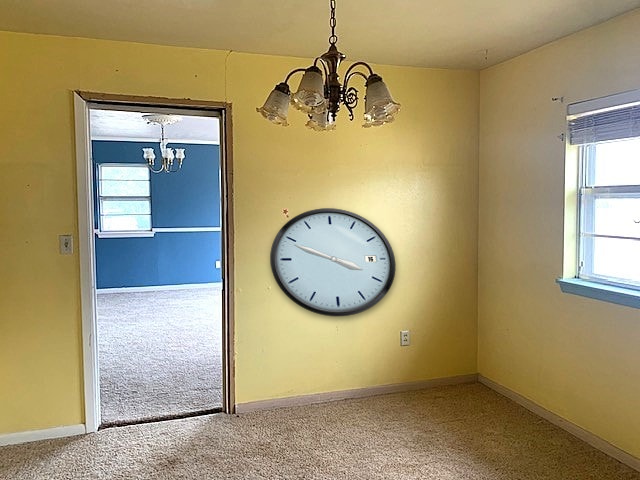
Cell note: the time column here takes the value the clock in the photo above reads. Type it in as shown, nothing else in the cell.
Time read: 3:49
